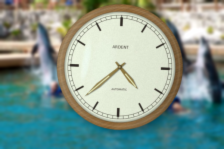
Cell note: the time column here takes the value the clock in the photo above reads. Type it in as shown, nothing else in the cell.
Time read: 4:38
